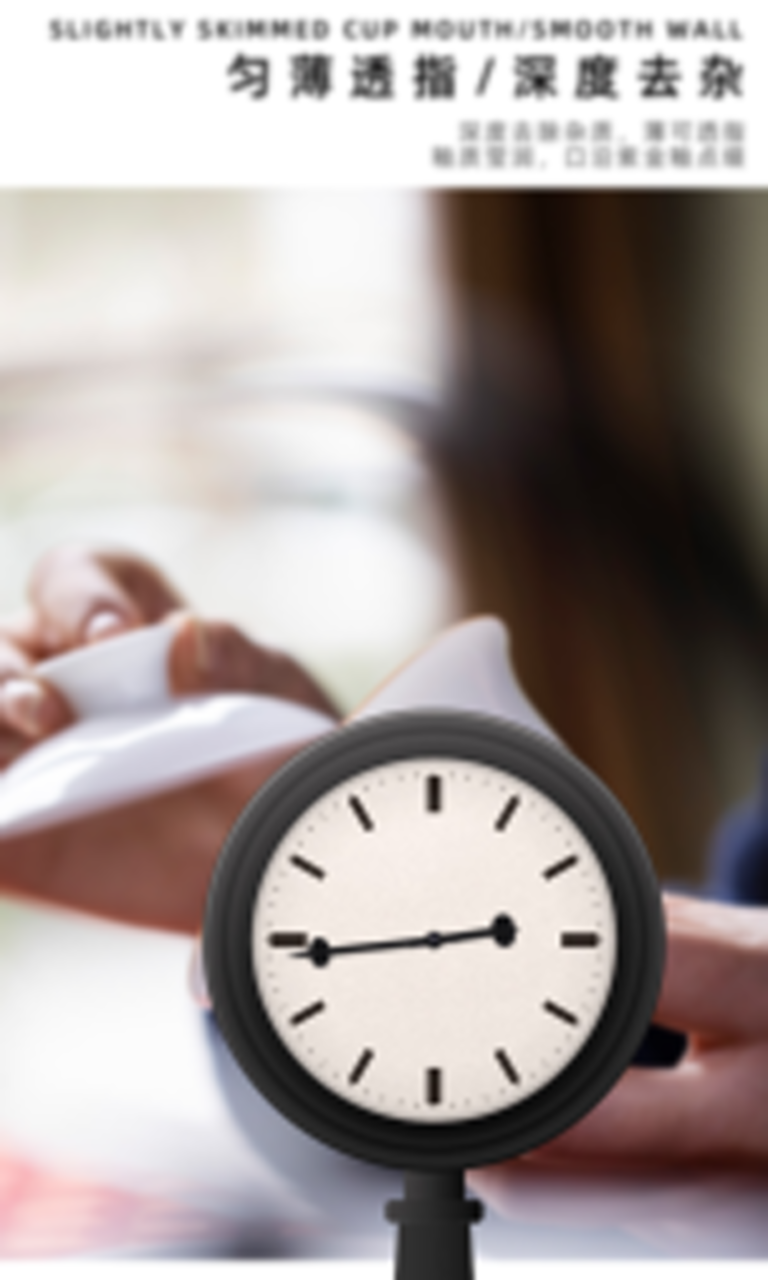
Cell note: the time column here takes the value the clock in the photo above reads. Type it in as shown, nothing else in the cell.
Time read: 2:44
